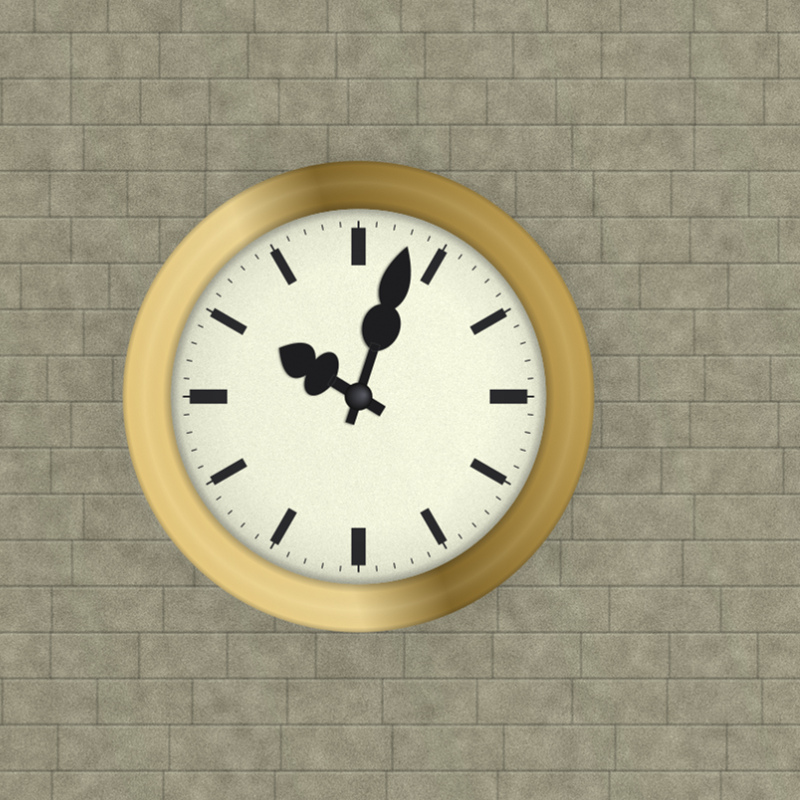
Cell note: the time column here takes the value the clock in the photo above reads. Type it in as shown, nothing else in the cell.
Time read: 10:03
